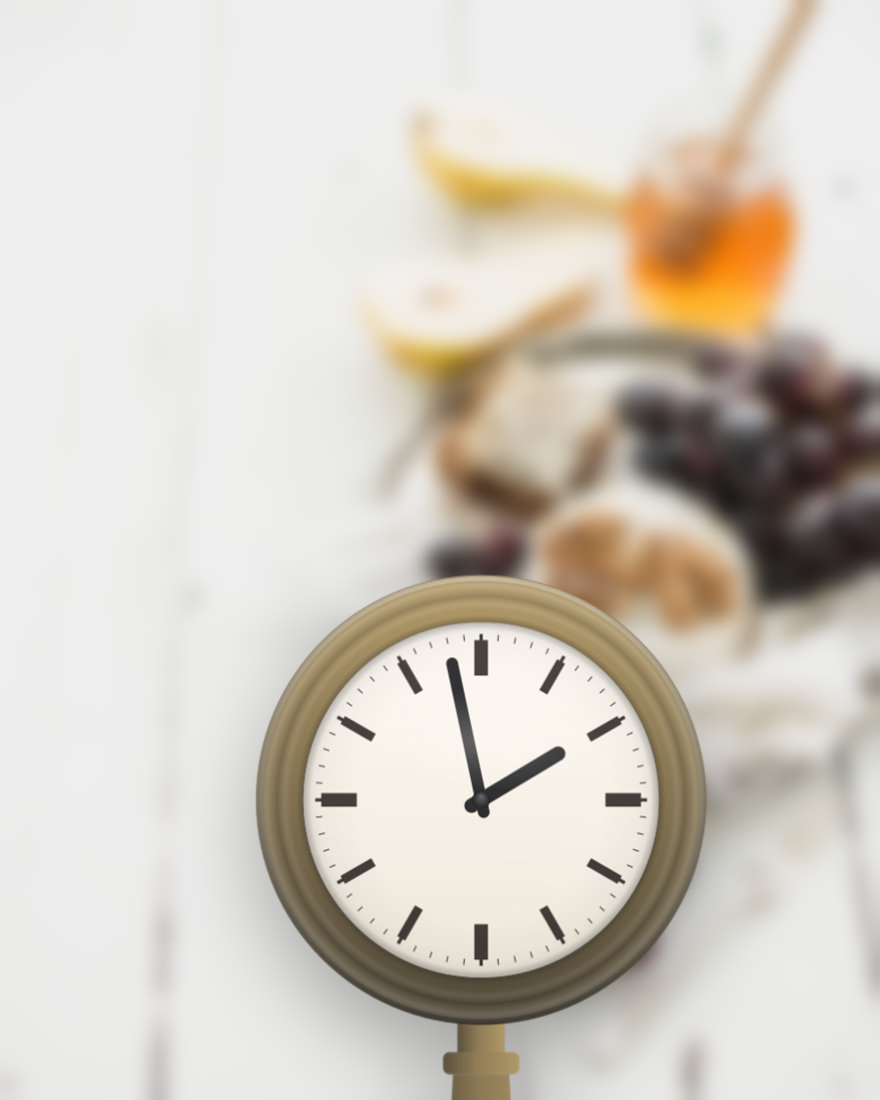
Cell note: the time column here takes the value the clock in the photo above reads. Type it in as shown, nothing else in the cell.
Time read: 1:58
